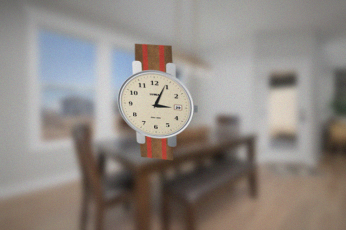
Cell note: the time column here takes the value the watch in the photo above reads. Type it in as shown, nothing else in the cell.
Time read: 3:04
